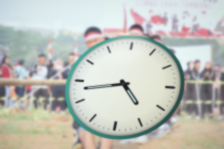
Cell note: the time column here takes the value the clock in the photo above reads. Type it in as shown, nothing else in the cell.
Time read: 4:43
